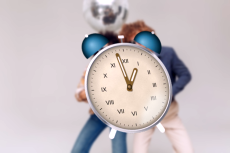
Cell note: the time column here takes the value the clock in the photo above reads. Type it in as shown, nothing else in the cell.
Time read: 12:58
